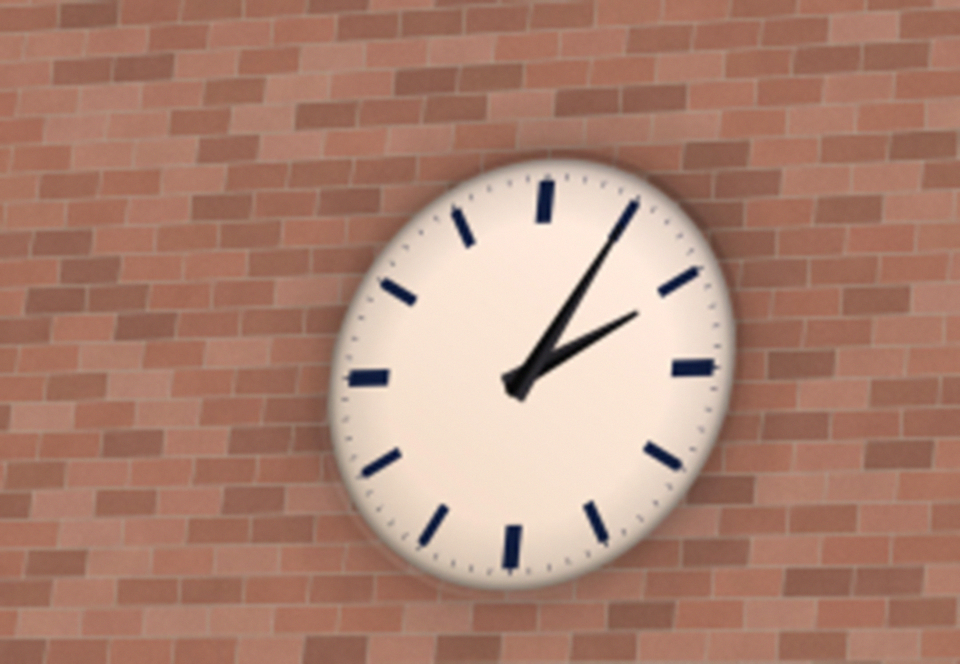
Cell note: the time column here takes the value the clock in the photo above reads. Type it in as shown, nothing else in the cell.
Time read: 2:05
